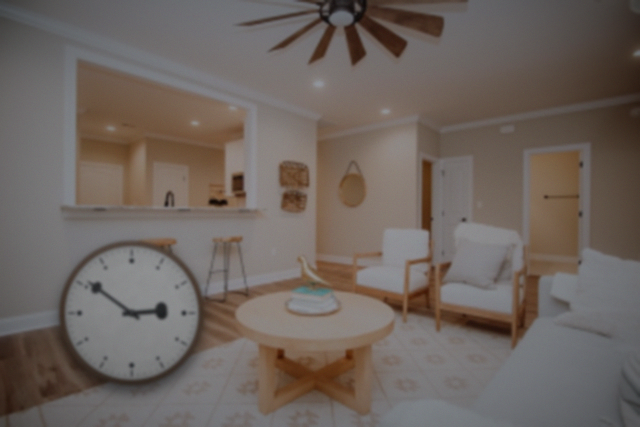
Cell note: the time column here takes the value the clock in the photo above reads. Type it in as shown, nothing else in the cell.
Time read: 2:51
